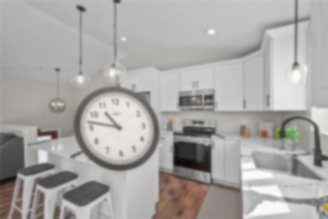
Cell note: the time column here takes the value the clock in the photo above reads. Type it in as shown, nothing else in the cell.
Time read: 10:47
